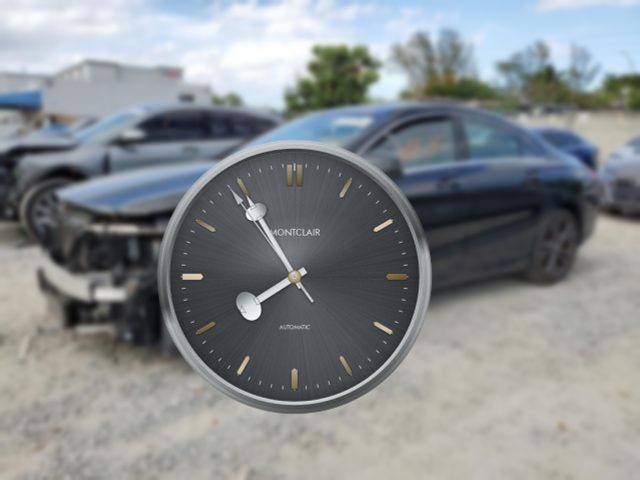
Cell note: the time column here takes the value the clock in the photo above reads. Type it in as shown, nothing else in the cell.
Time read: 7:54:54
